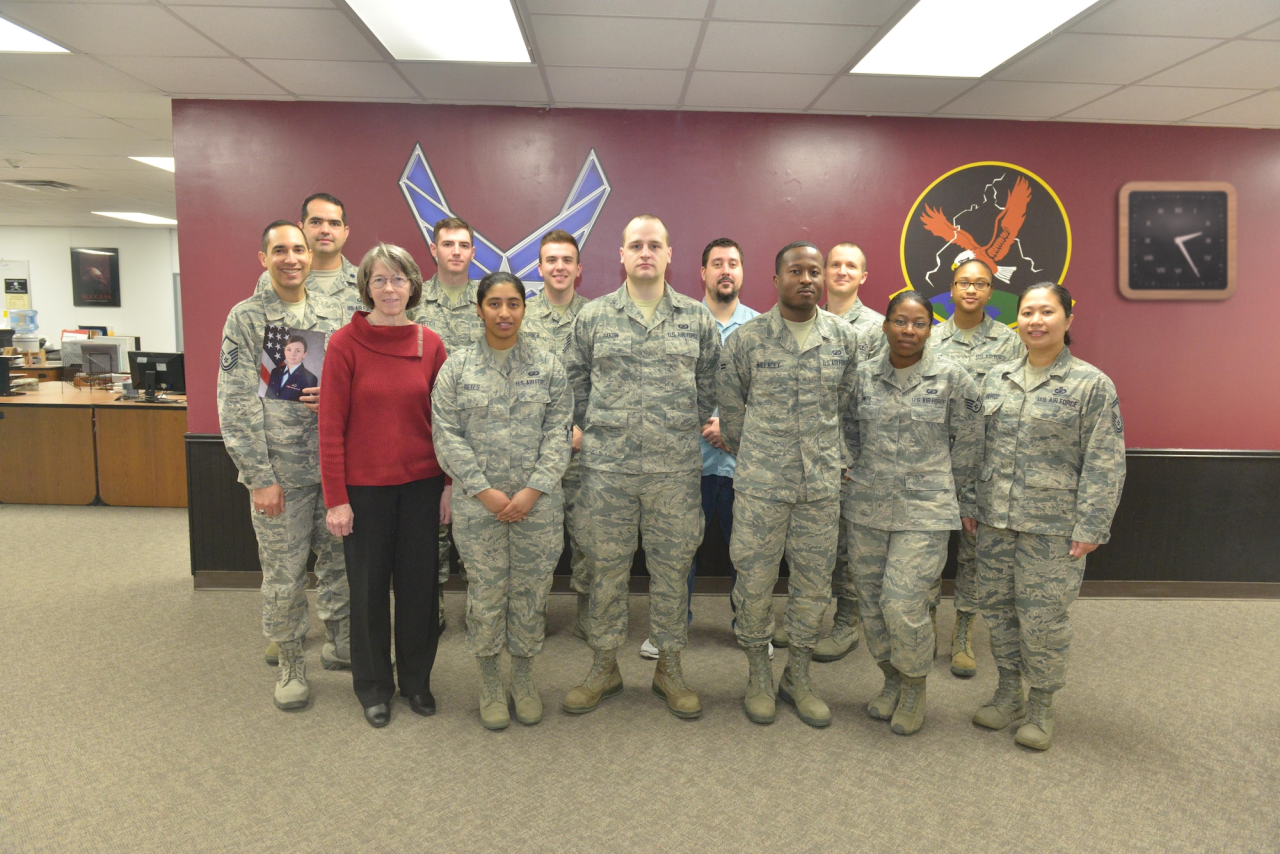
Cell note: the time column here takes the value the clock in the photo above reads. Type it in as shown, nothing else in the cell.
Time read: 2:25
